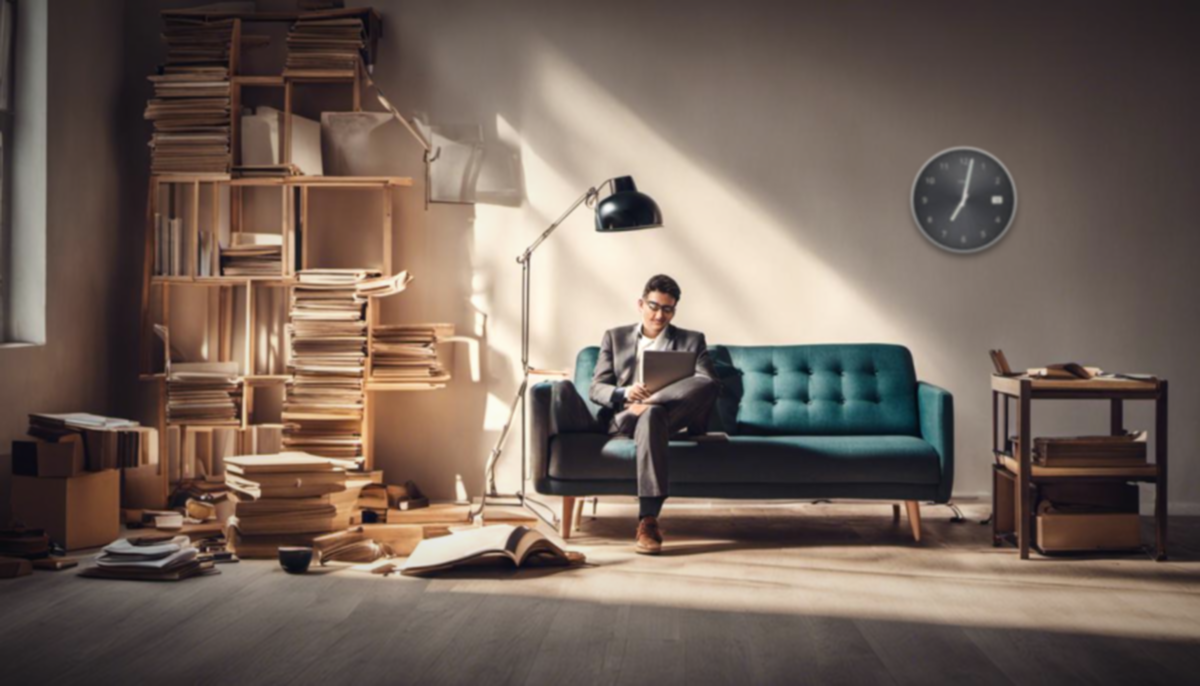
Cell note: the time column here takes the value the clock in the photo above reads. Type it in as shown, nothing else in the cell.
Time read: 7:02
